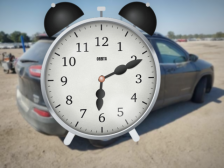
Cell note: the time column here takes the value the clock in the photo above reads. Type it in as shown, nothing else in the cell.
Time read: 6:11
